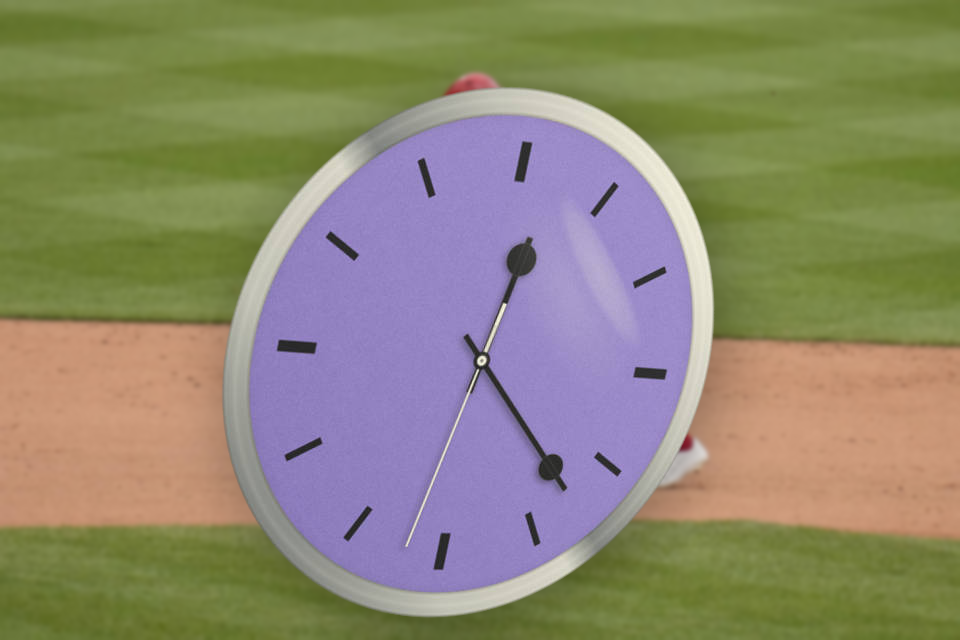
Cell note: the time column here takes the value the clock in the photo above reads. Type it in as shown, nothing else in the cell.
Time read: 12:22:32
